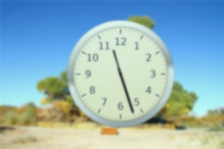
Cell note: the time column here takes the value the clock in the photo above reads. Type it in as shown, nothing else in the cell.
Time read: 11:27
